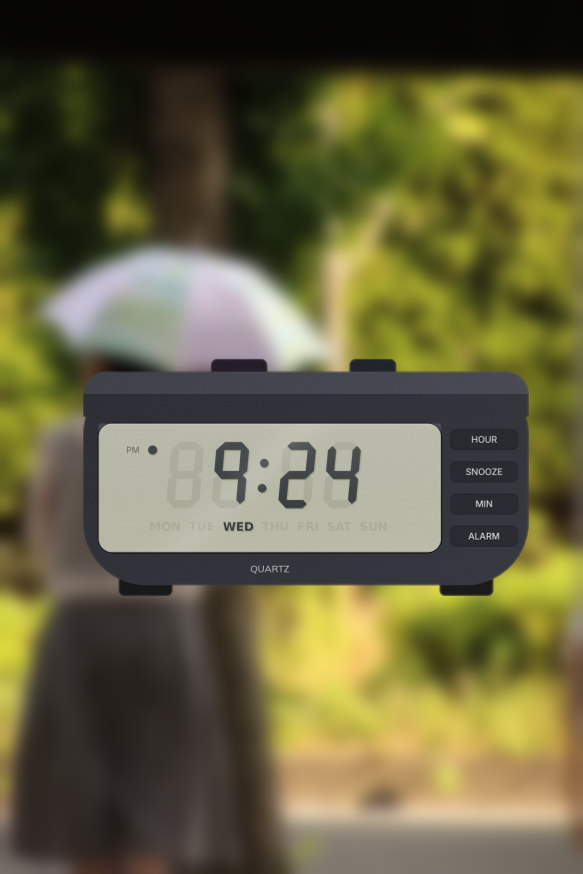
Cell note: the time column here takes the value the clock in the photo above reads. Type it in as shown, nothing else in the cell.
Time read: 9:24
